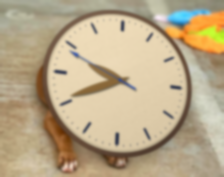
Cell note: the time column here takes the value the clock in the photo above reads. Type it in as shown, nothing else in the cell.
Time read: 9:40:49
